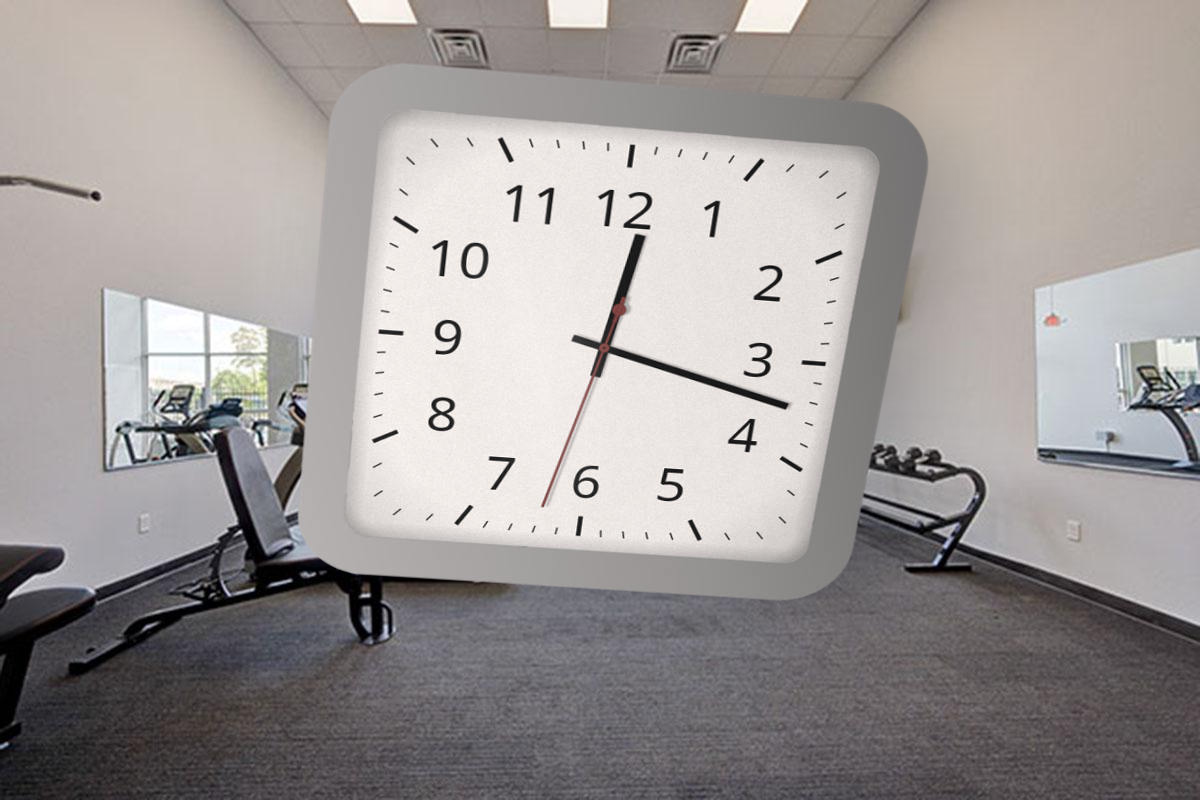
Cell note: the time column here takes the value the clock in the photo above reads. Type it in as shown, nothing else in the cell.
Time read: 12:17:32
